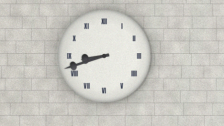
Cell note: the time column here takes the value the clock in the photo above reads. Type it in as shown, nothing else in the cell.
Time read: 8:42
